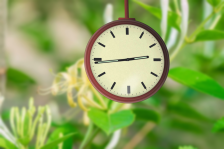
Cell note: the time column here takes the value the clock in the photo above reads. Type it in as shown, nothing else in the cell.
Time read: 2:44
